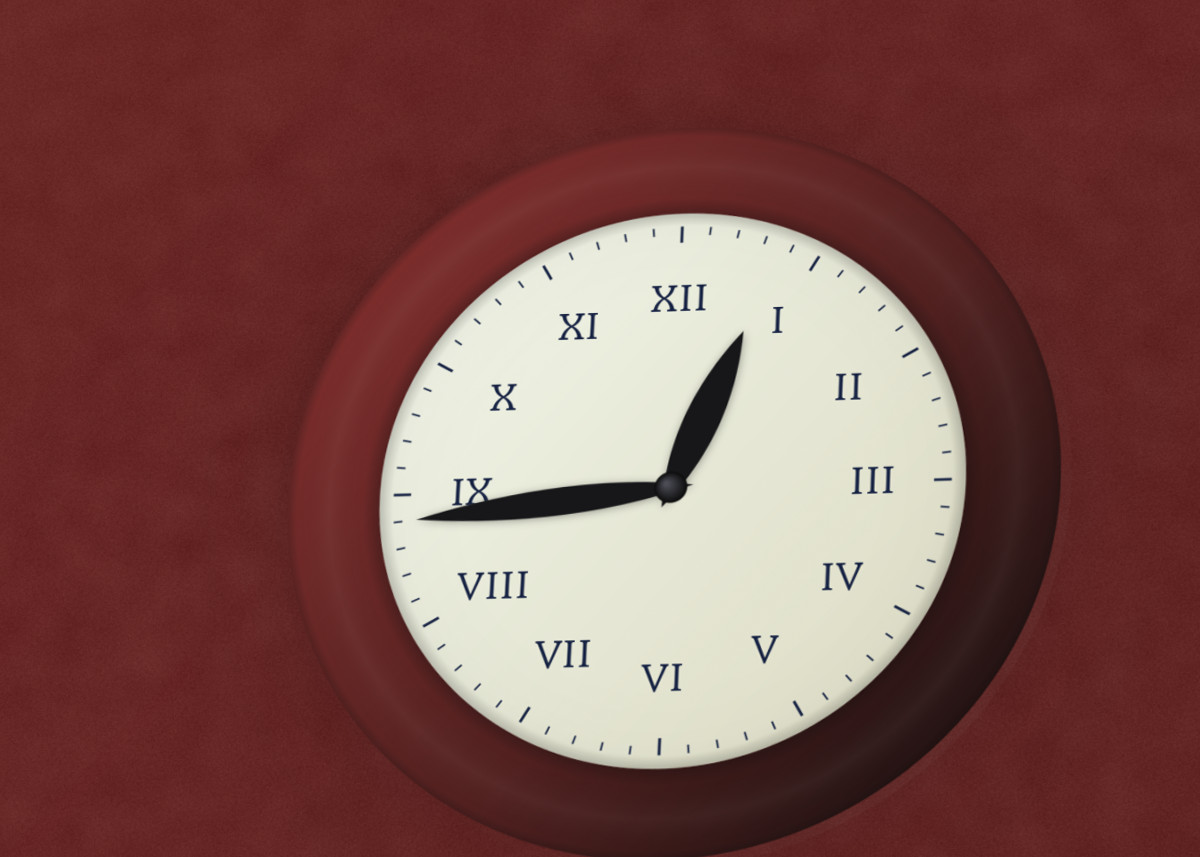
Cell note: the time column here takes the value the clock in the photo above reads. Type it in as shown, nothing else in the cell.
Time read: 12:44
